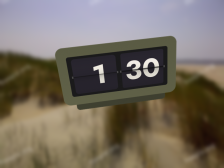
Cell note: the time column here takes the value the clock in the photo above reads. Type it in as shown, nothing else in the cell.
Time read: 1:30
